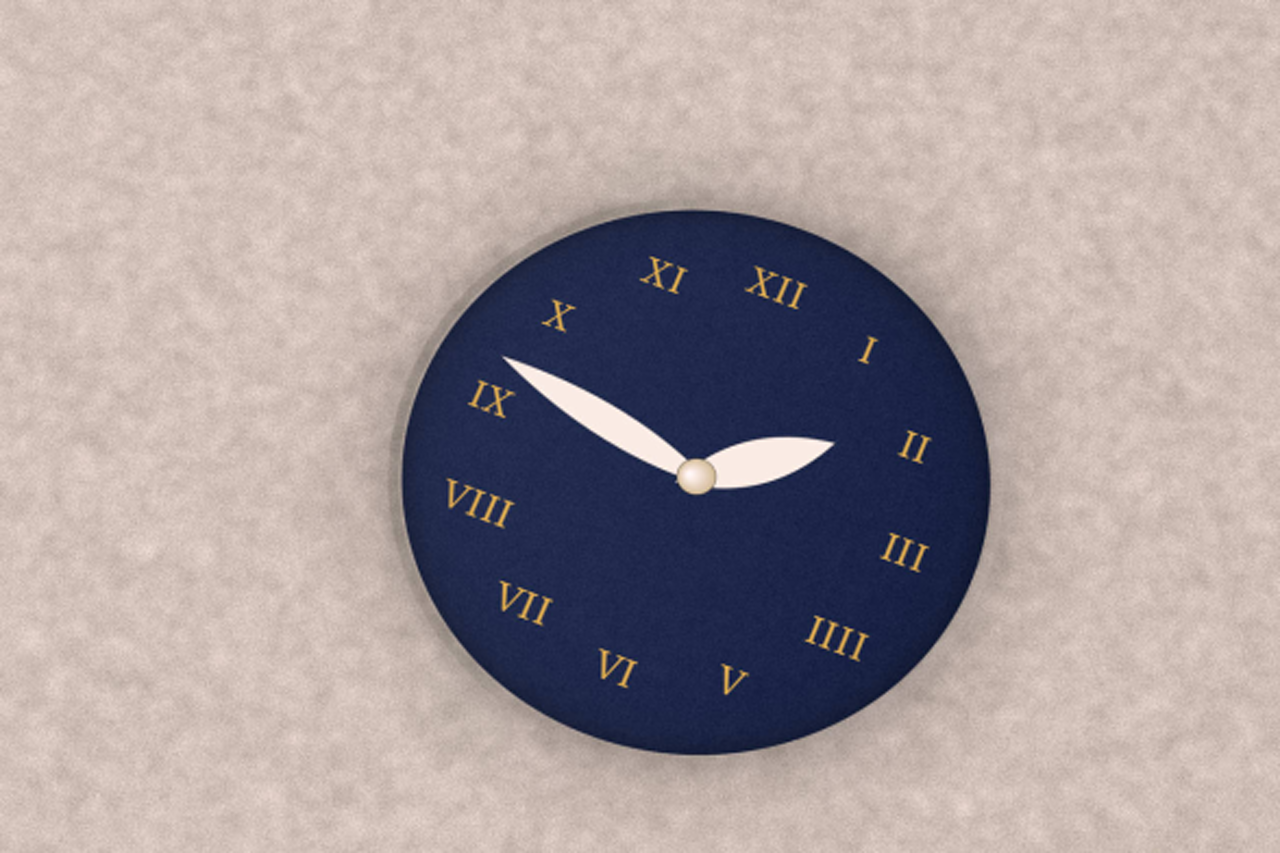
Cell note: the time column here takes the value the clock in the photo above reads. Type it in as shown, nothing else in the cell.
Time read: 1:47
